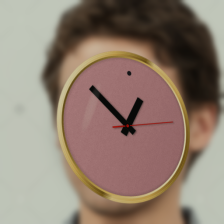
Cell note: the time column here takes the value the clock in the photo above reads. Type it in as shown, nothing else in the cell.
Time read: 12:51:13
